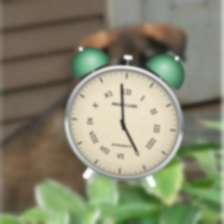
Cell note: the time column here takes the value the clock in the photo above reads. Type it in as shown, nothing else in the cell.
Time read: 4:59
